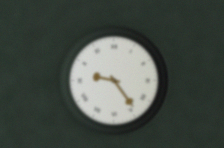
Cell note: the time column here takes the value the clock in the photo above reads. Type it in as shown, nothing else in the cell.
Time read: 9:24
